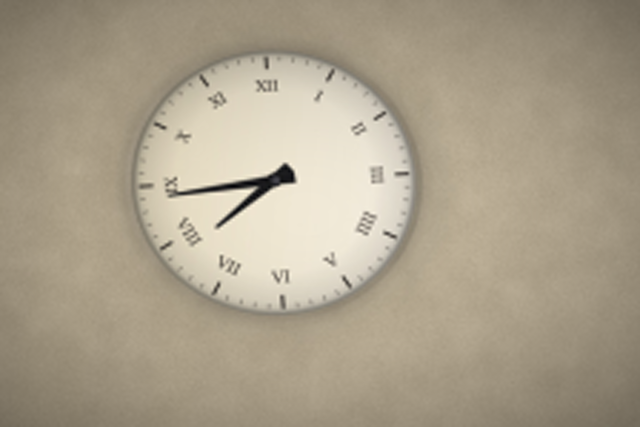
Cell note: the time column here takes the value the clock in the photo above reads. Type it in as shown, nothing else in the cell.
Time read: 7:44
